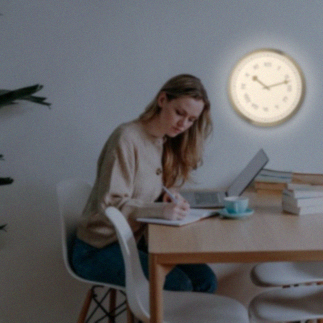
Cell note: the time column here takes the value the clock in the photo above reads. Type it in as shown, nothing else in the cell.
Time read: 10:12
